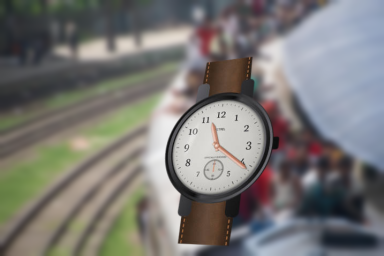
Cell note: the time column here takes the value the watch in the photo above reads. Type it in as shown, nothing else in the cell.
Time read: 11:21
